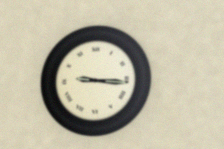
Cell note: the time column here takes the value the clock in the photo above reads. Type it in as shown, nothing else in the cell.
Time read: 9:16
